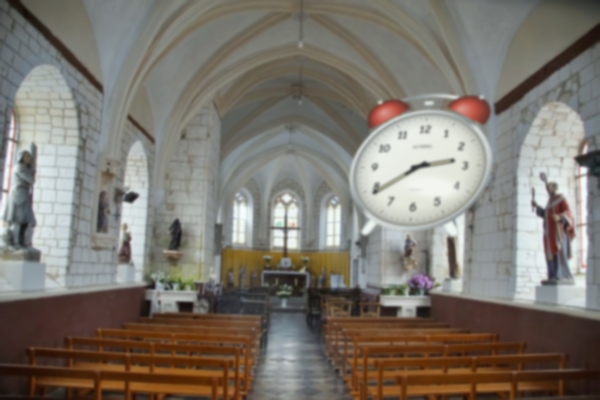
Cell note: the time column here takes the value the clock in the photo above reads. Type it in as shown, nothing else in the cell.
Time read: 2:39
